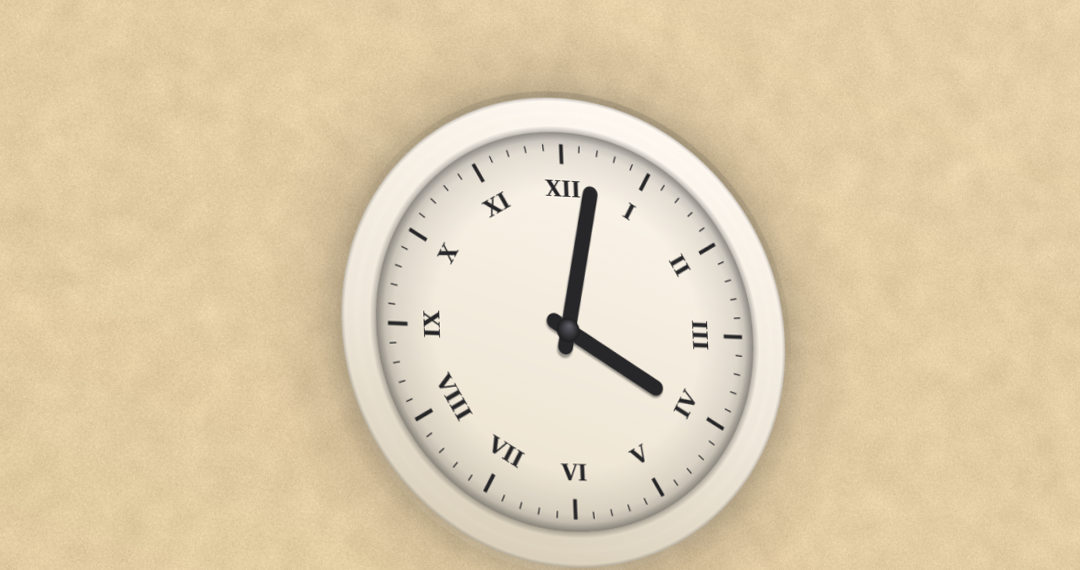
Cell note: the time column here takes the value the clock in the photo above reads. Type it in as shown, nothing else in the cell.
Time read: 4:02
